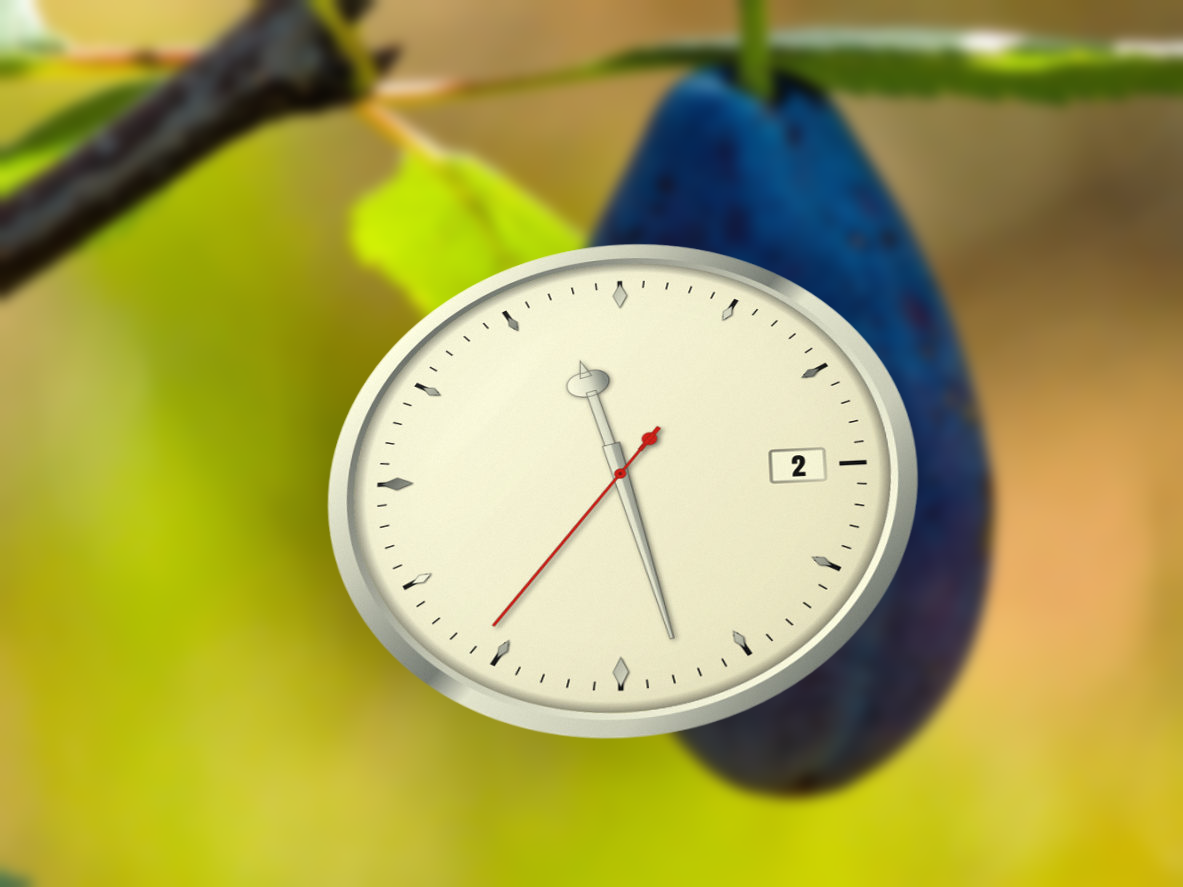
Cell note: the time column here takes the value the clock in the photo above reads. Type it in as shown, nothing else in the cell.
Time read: 11:27:36
